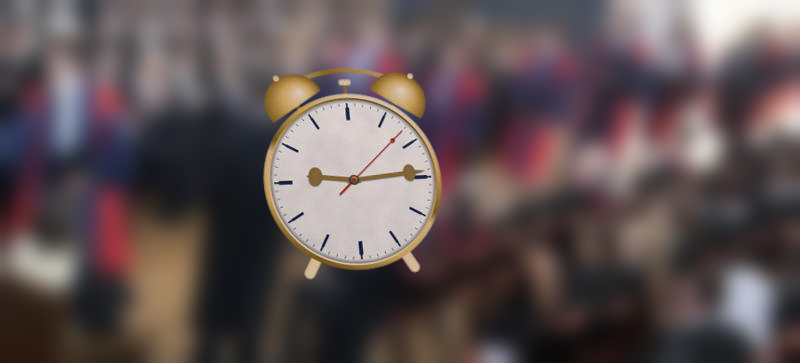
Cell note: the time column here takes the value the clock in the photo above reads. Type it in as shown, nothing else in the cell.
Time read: 9:14:08
